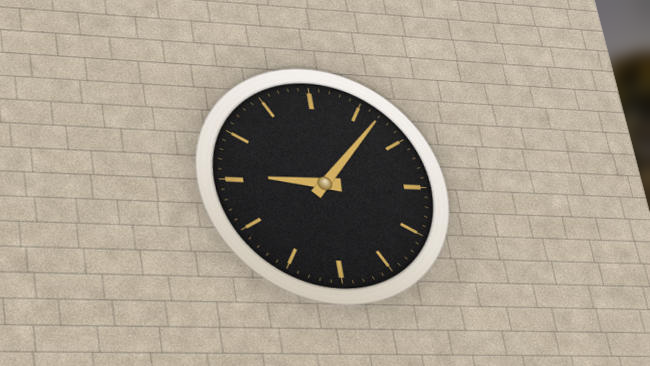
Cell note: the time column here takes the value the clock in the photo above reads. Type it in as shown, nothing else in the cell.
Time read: 9:07
